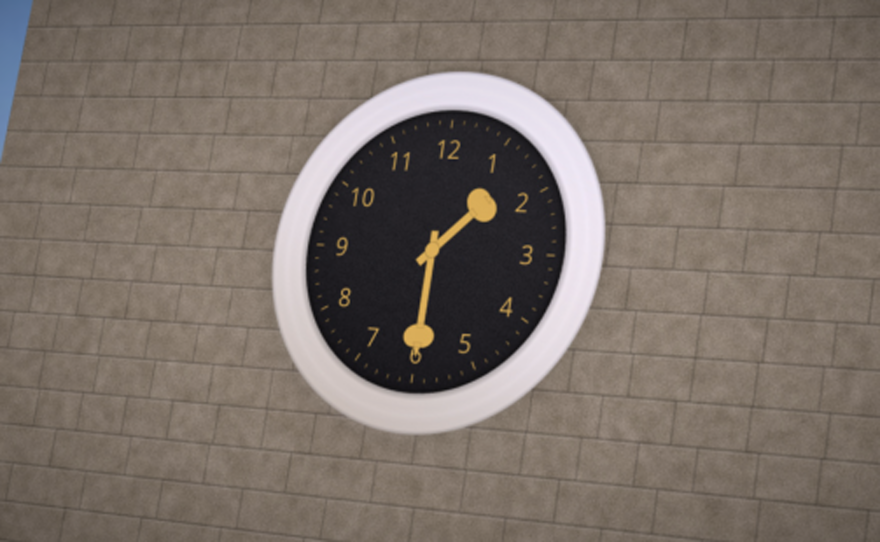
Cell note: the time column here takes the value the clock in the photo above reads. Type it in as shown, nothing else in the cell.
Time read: 1:30
